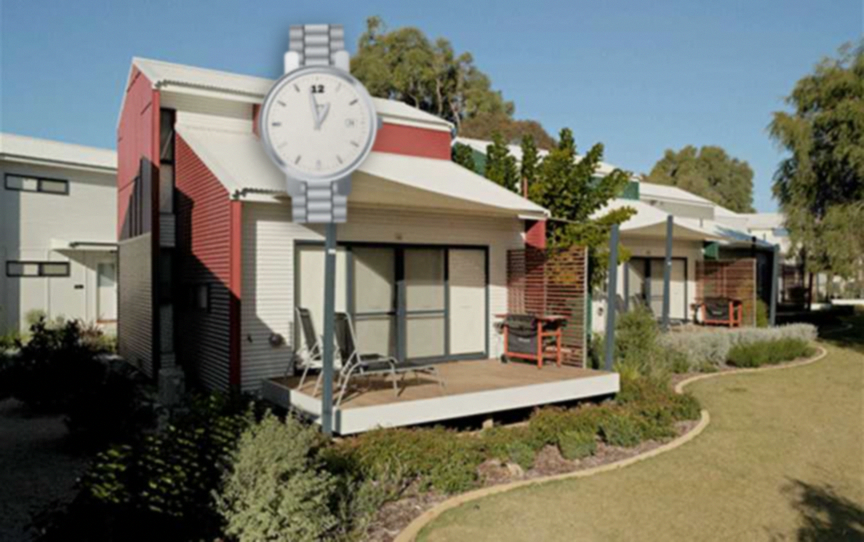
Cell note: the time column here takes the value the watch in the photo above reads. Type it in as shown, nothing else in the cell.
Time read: 12:58
